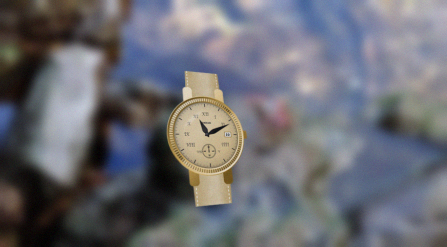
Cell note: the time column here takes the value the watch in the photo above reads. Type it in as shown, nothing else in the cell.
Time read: 11:11
